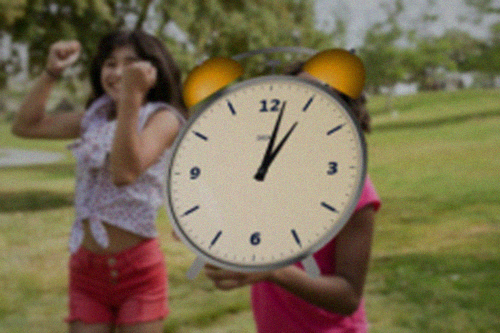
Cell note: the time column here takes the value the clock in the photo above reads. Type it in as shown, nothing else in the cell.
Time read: 1:02
